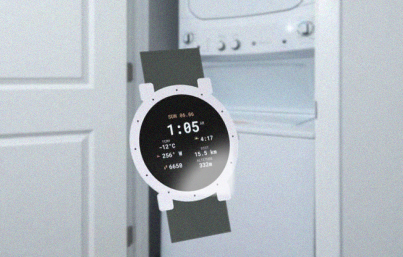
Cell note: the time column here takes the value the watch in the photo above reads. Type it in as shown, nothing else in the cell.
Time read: 1:05
